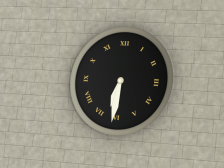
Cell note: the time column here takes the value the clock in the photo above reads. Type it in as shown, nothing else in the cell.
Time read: 6:31
